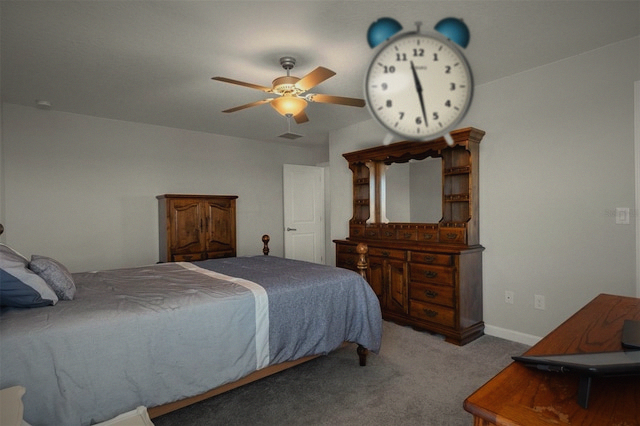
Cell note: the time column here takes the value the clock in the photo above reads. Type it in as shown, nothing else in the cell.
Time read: 11:28
